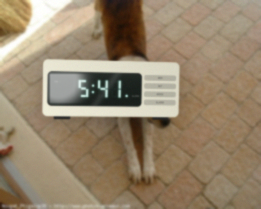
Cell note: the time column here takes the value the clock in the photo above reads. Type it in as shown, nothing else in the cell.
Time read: 5:41
